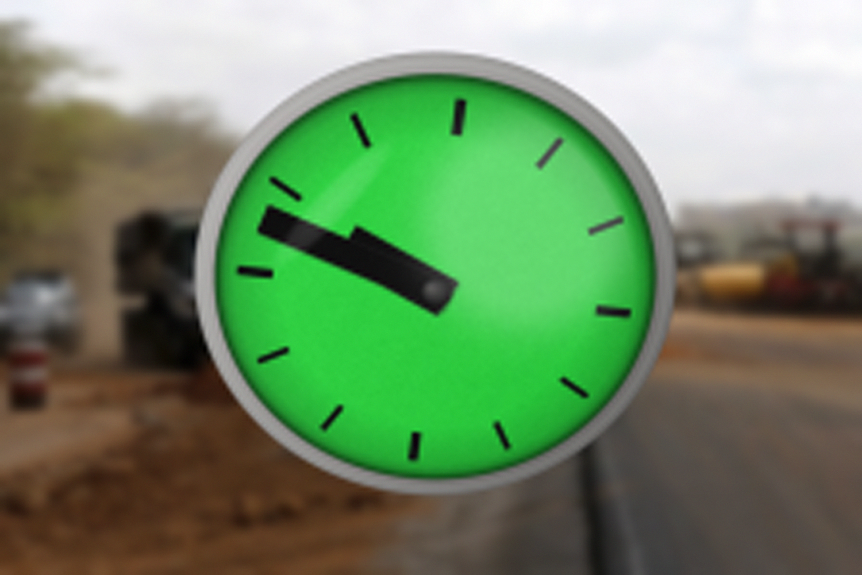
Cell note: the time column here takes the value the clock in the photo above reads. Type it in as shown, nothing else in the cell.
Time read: 9:48
